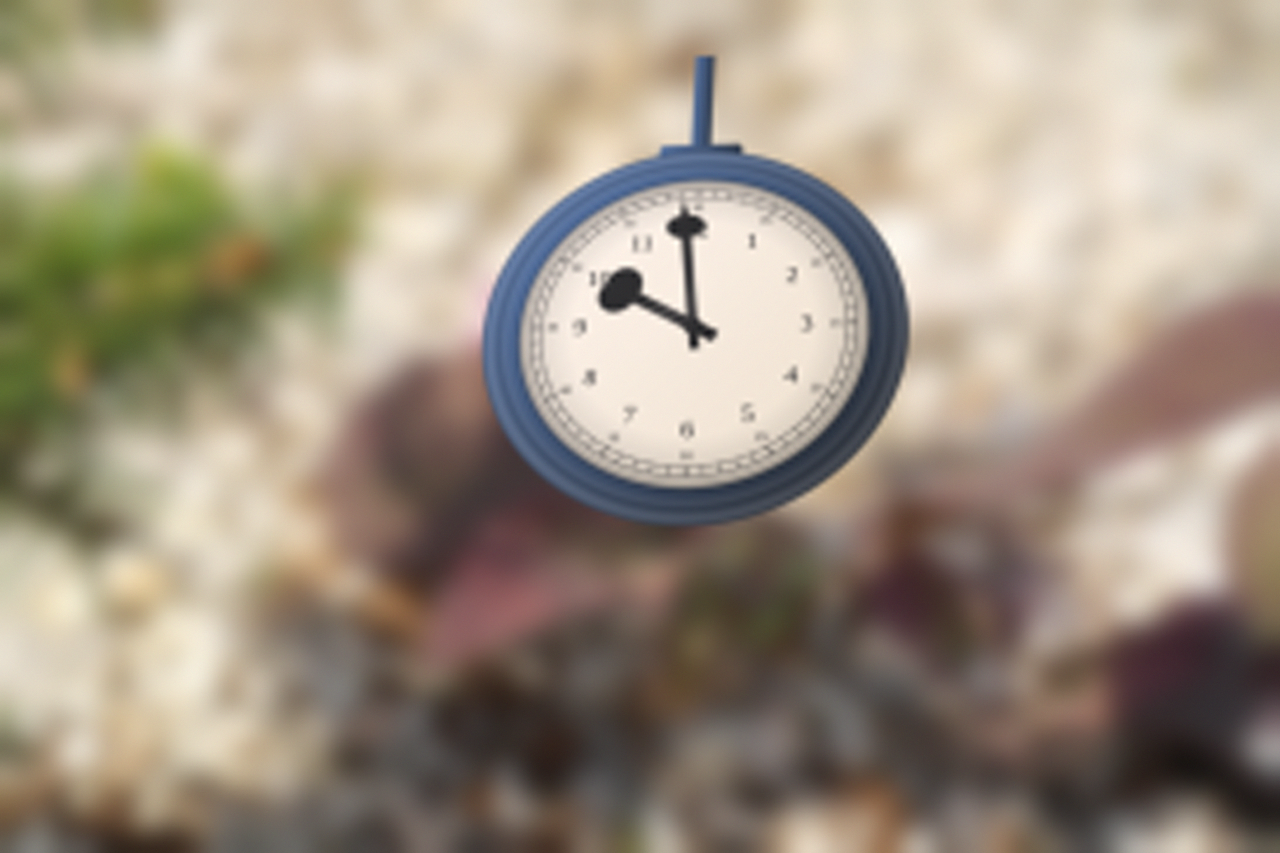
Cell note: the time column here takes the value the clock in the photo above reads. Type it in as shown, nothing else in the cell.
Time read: 9:59
